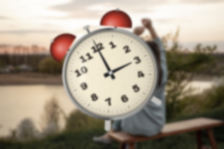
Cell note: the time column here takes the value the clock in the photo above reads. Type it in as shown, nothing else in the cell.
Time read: 3:00
